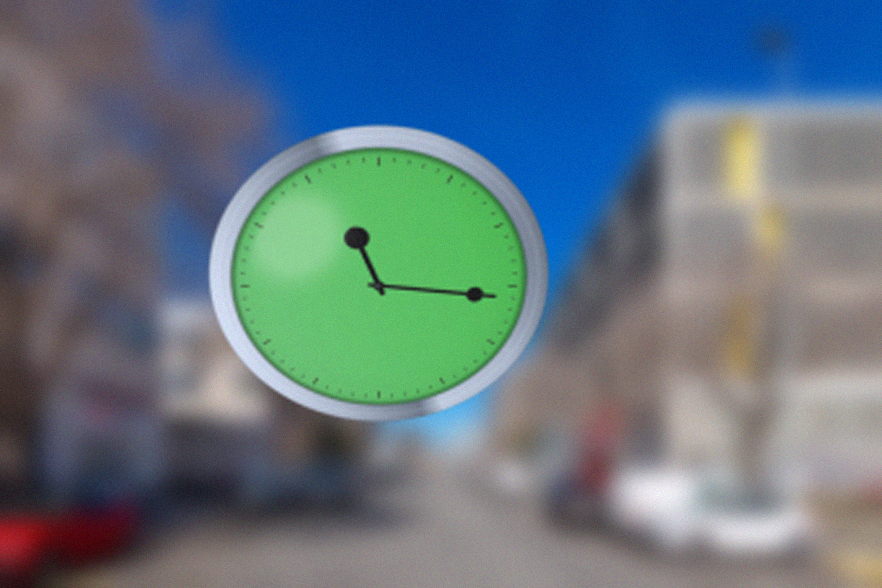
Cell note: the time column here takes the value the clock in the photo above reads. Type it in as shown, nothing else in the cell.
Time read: 11:16
